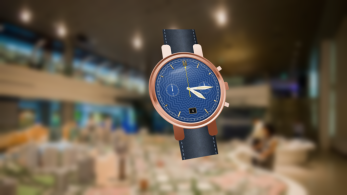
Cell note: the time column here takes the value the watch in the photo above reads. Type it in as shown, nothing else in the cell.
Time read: 4:15
